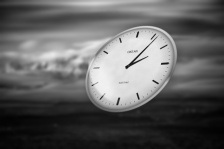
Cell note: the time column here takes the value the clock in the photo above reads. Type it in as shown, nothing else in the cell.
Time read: 2:06
